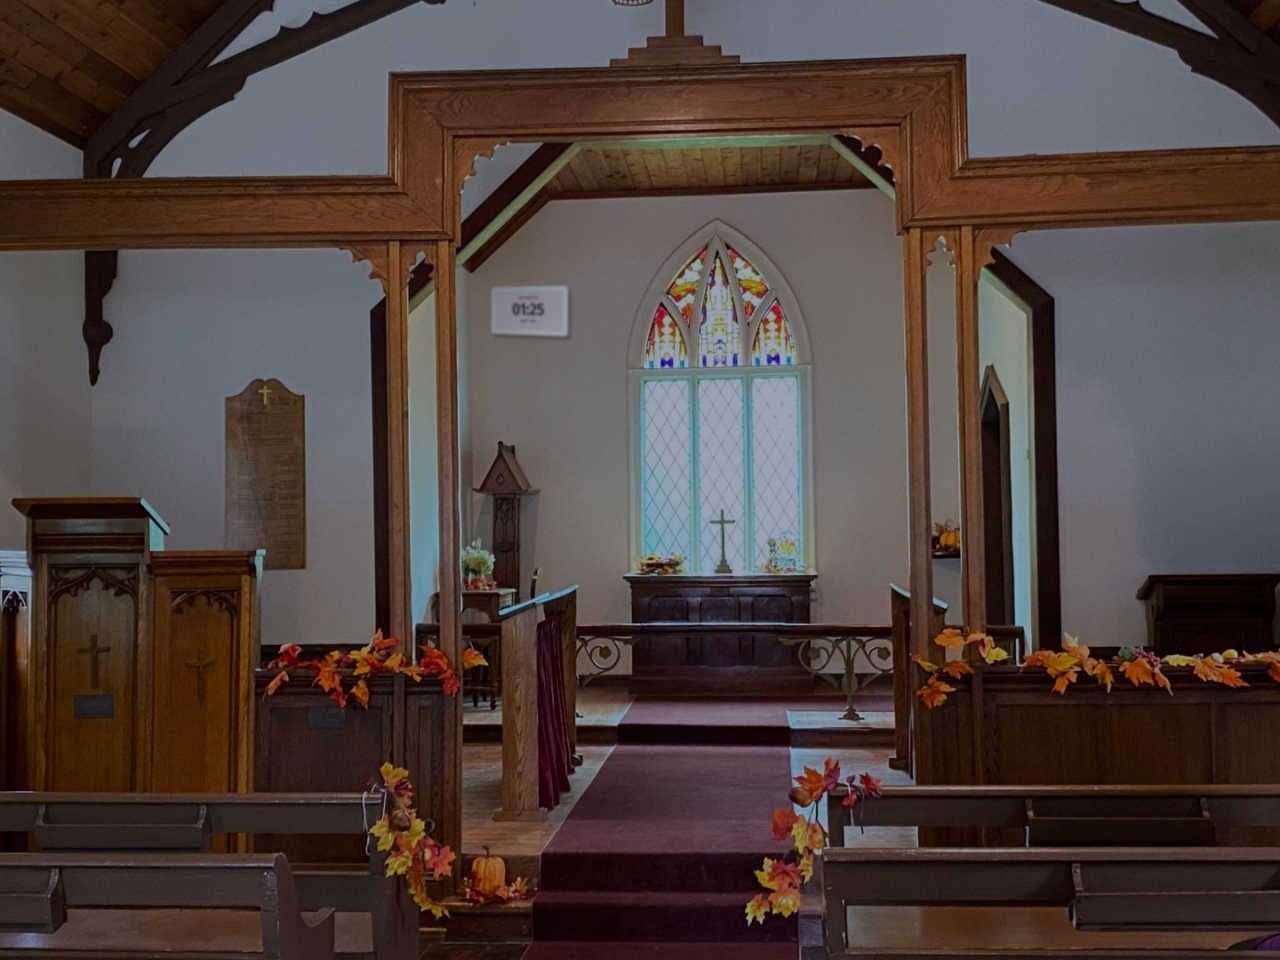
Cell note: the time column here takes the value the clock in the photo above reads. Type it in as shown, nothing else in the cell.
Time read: 1:25
